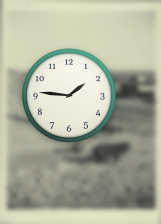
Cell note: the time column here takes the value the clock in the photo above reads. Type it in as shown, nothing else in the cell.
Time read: 1:46
